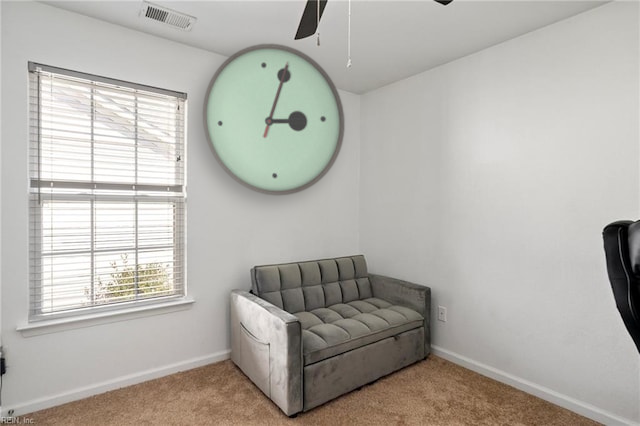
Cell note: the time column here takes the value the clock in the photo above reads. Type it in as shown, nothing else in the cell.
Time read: 3:04:04
